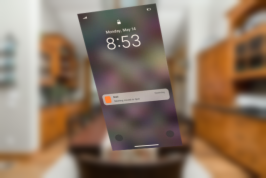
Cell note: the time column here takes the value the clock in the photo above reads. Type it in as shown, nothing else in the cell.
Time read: 8:53
